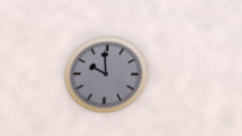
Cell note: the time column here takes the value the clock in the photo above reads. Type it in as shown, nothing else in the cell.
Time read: 9:59
